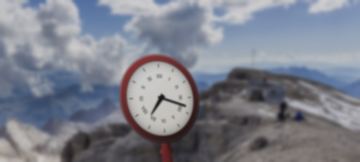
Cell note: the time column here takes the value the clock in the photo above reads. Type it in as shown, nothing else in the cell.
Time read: 7:18
